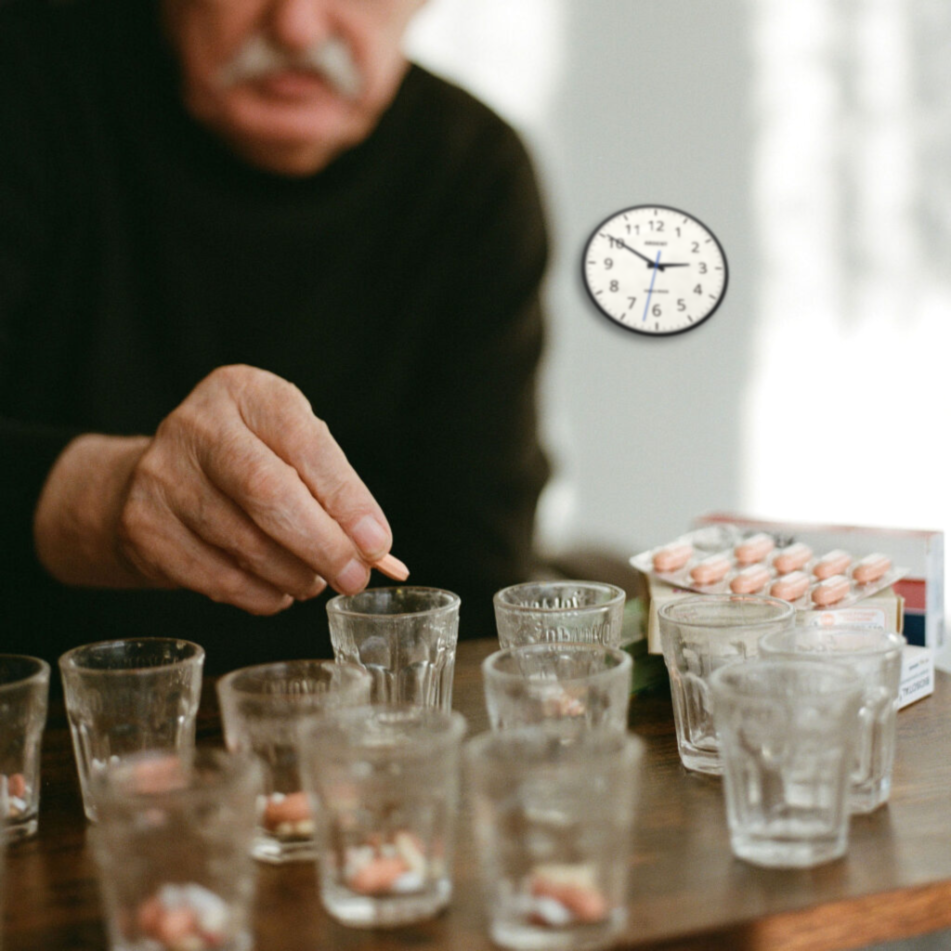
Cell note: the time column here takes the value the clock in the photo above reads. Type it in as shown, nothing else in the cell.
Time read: 2:50:32
